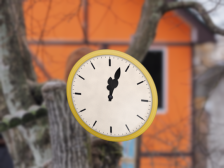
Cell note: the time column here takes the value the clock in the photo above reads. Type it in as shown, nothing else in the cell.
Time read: 12:03
